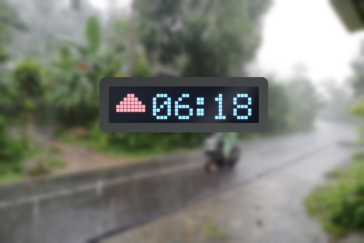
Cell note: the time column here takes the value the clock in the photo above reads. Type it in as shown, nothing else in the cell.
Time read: 6:18
